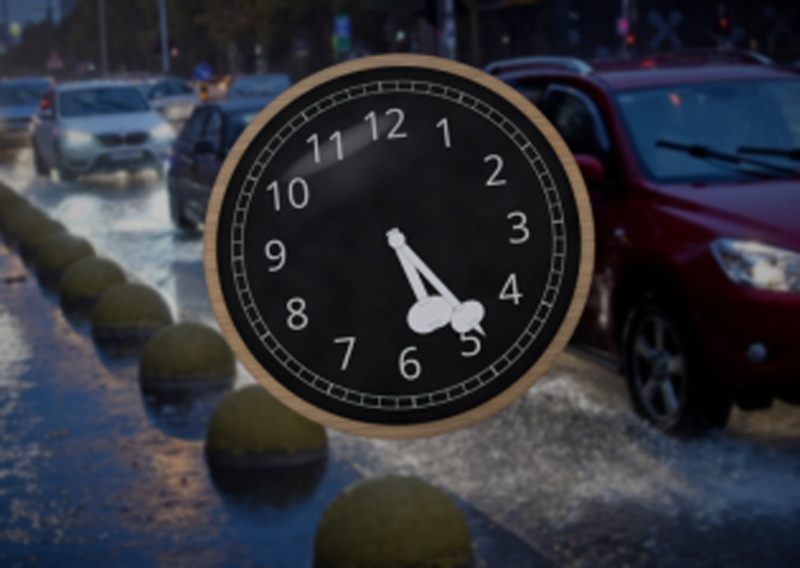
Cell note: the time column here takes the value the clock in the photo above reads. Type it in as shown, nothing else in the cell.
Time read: 5:24
